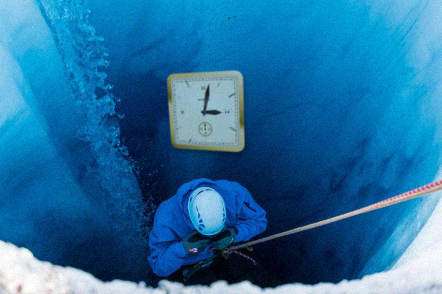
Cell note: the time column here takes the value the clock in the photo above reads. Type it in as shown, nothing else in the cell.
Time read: 3:02
